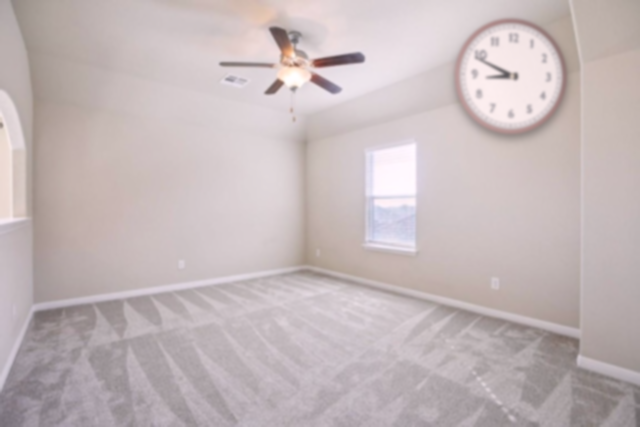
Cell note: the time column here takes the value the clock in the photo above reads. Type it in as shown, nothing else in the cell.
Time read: 8:49
